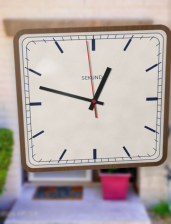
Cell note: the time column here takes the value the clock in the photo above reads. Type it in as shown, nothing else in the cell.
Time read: 12:47:59
